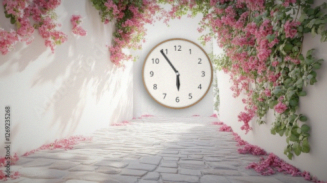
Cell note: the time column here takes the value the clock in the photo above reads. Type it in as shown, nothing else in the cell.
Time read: 5:54
